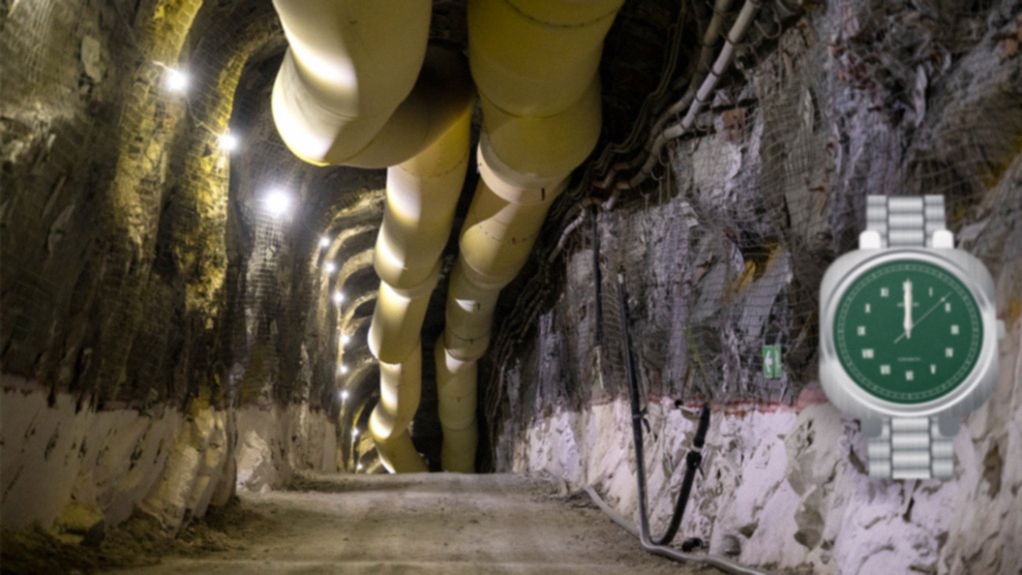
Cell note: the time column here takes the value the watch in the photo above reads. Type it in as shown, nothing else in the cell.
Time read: 12:00:08
